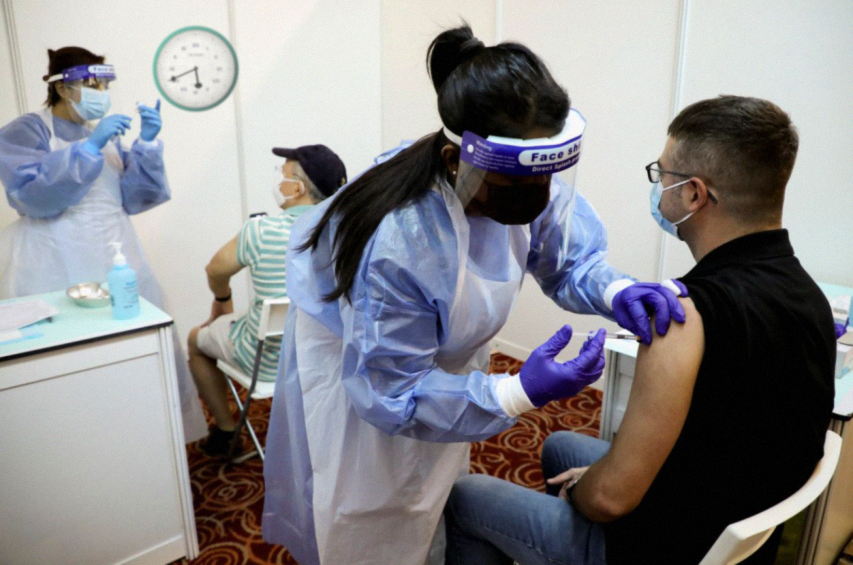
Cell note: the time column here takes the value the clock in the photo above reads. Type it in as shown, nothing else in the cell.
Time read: 5:41
